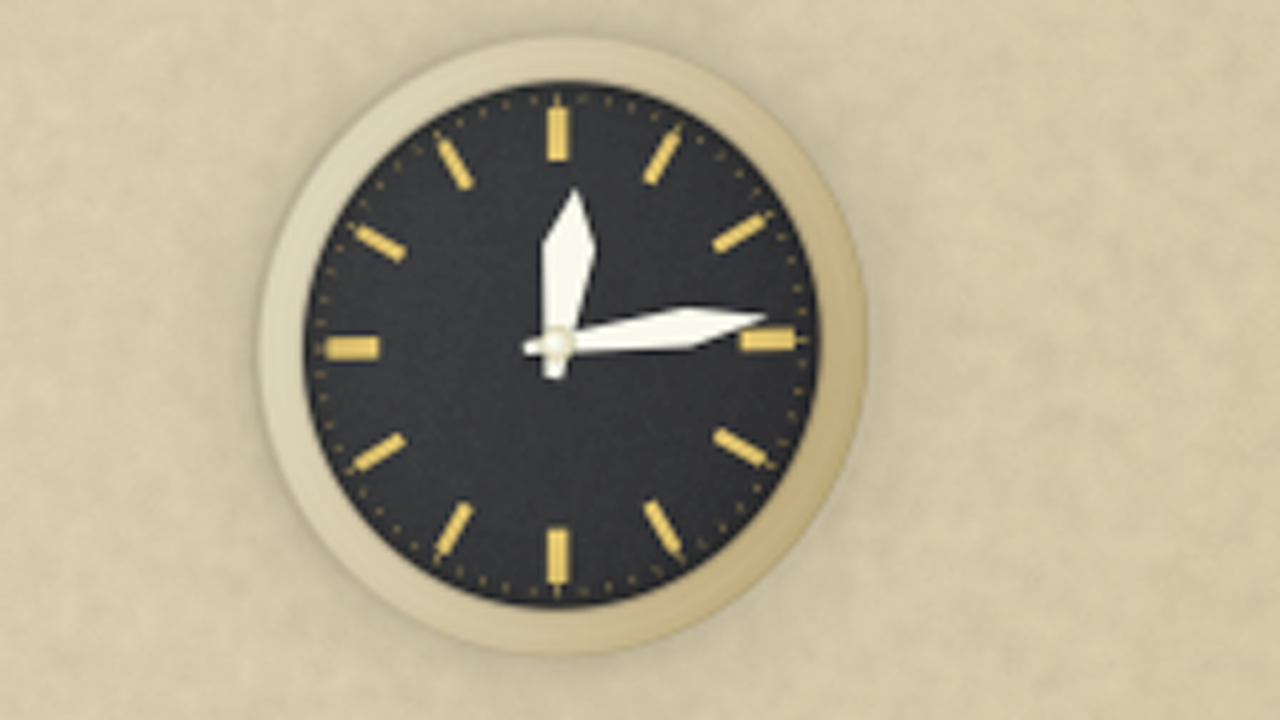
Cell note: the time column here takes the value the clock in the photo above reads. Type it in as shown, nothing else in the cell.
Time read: 12:14
